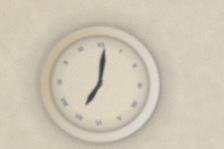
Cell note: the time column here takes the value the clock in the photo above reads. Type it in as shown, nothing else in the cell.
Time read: 7:01
